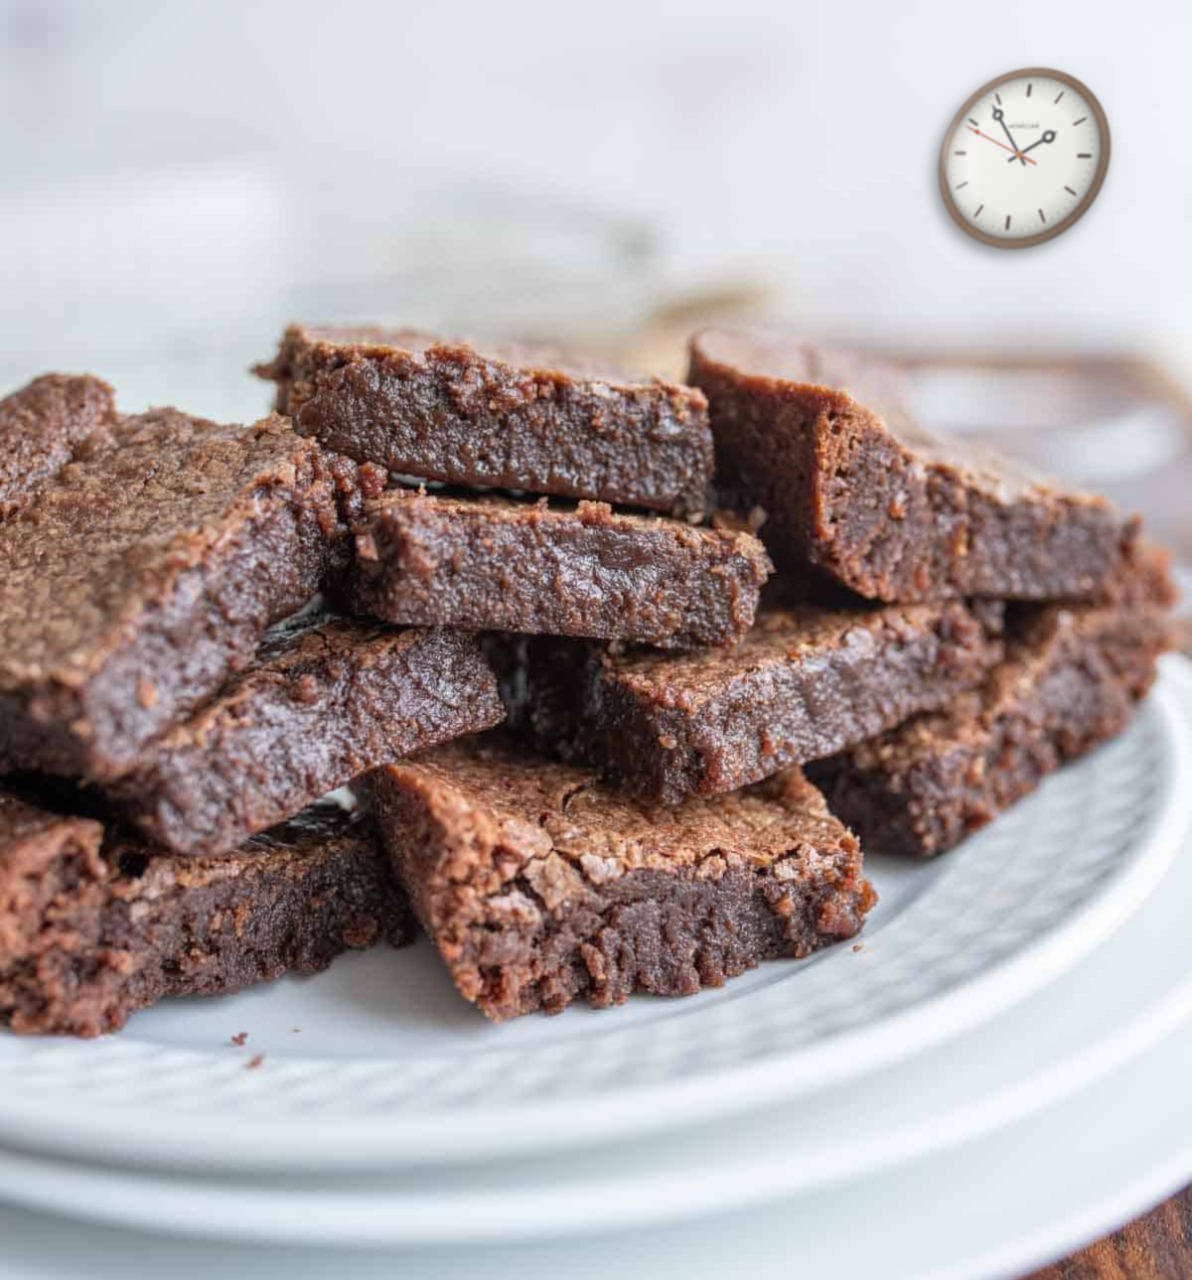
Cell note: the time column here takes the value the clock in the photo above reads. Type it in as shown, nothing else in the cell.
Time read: 1:53:49
